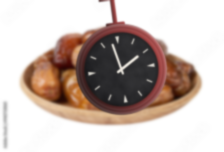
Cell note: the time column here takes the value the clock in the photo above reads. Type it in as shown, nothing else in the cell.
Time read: 1:58
